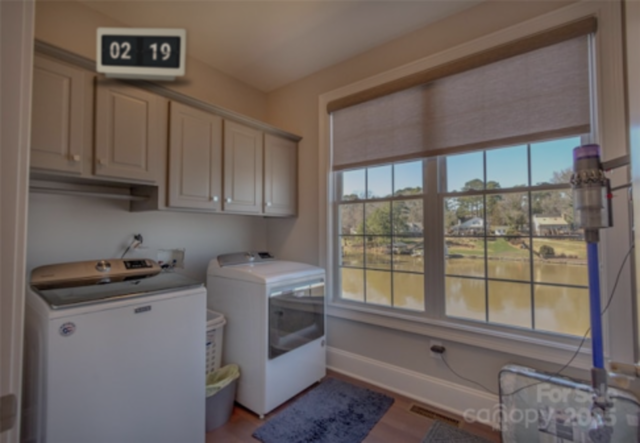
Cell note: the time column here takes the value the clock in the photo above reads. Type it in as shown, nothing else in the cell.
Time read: 2:19
